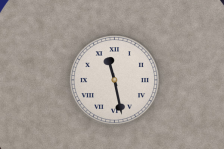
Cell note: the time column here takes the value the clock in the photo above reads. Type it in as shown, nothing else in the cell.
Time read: 11:28
